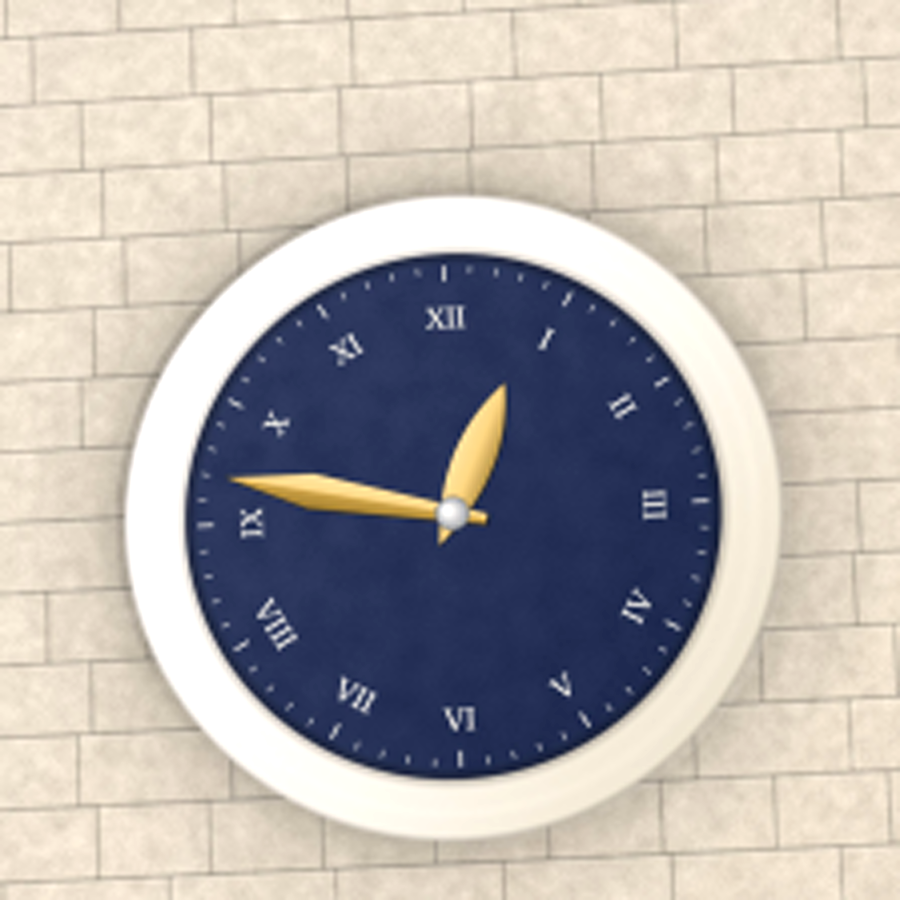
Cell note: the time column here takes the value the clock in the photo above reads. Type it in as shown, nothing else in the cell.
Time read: 12:47
